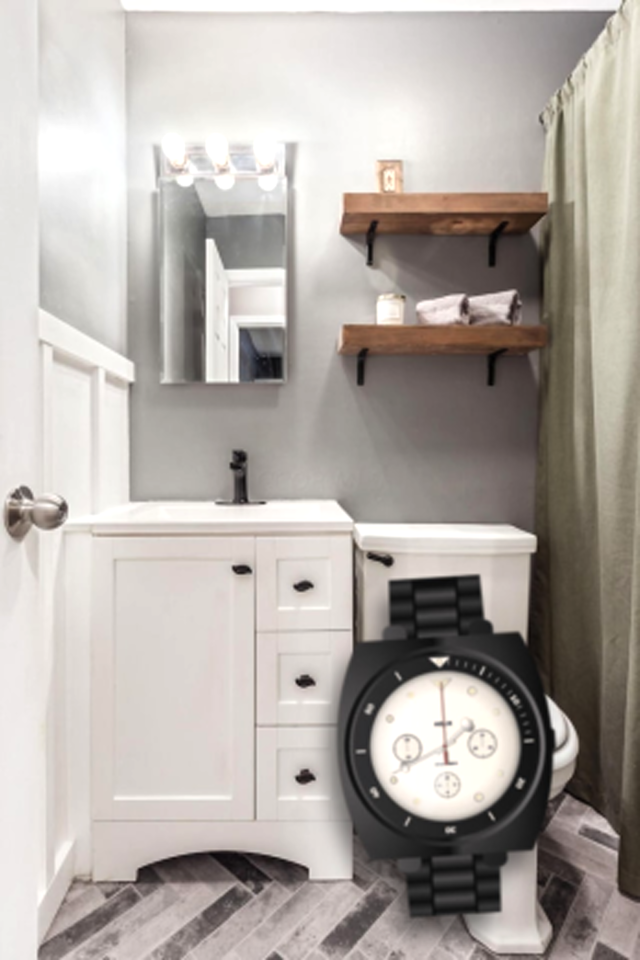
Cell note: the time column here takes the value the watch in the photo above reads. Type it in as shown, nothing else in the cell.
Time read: 1:41
